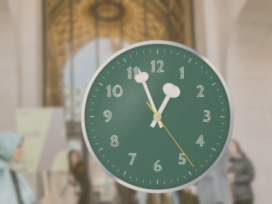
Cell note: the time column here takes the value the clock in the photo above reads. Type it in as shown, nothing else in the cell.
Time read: 12:56:24
